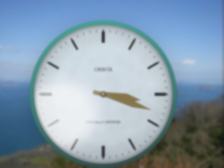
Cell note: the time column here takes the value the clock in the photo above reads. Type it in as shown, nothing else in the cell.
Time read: 3:18
